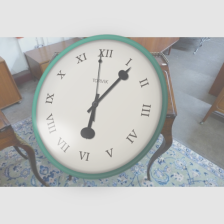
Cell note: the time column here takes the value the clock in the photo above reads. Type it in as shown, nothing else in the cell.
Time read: 6:05:59
